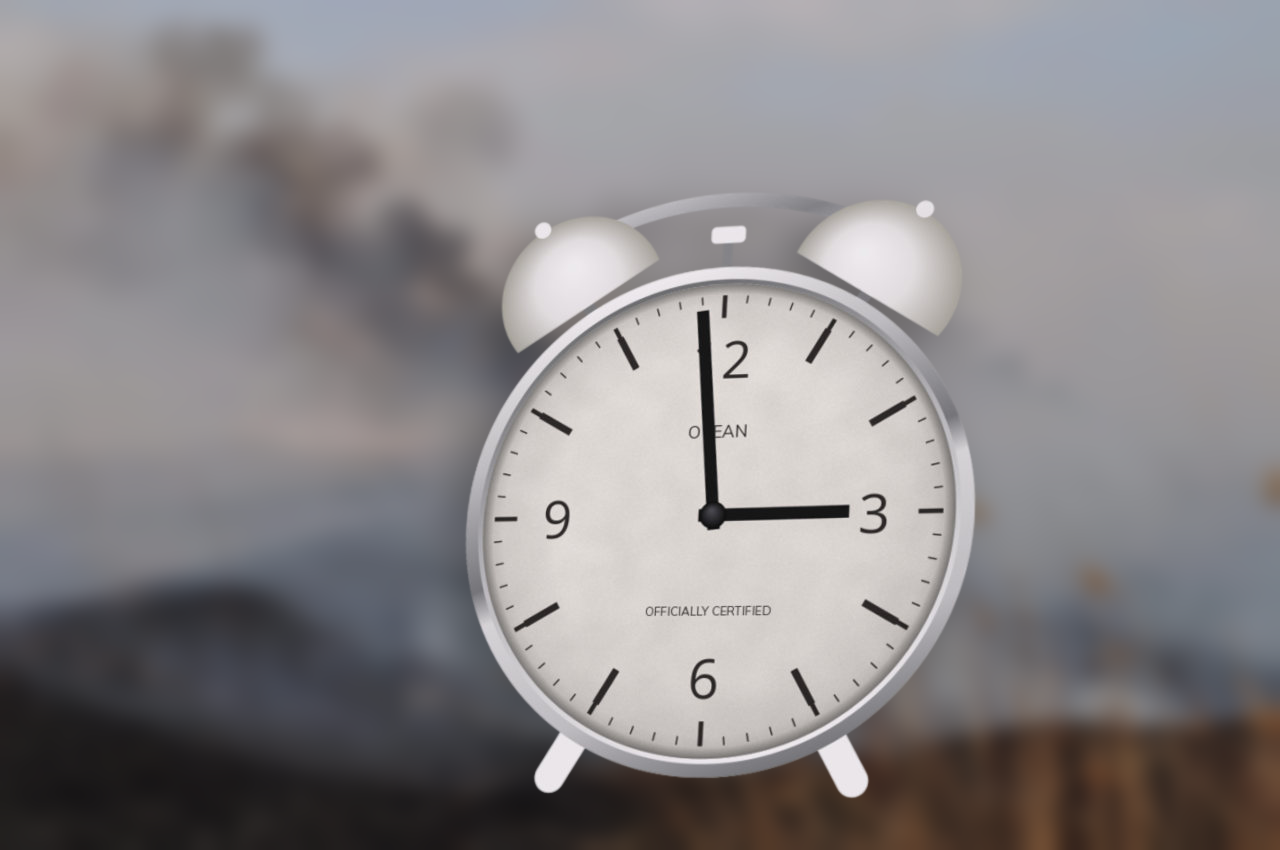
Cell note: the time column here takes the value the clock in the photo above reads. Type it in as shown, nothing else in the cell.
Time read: 2:59
